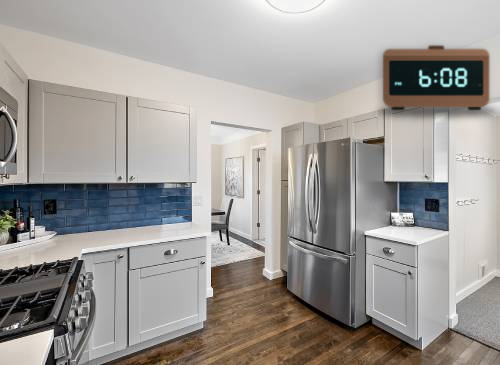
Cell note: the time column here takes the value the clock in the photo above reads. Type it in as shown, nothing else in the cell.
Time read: 6:08
